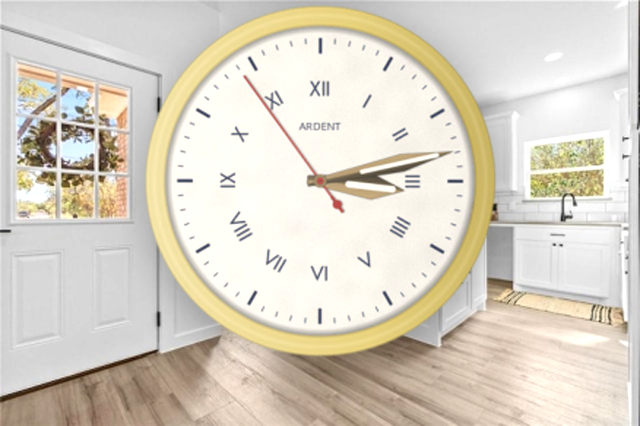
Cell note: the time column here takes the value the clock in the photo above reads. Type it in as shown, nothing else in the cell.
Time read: 3:12:54
